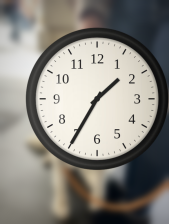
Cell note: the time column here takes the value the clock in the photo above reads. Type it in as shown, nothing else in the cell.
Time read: 1:35
